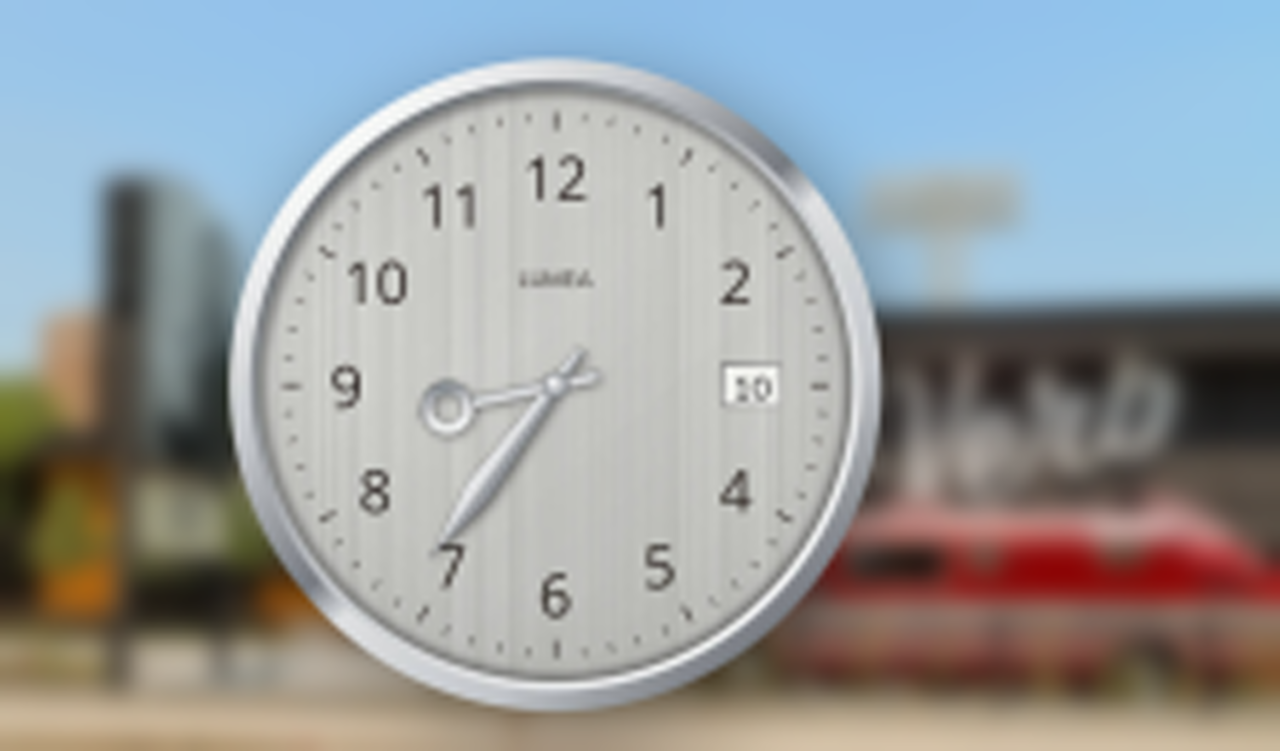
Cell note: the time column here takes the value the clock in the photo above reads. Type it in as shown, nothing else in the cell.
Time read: 8:36
